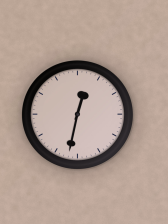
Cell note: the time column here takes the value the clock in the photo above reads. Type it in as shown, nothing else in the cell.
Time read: 12:32
